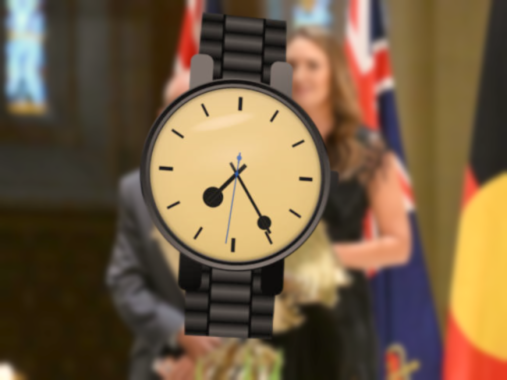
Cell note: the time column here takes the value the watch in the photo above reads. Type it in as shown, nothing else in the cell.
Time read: 7:24:31
